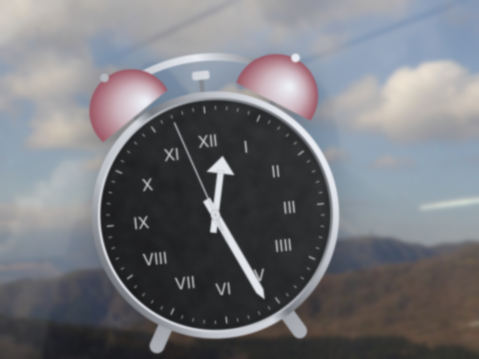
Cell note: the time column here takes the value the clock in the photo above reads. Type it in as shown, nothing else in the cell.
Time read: 12:25:57
